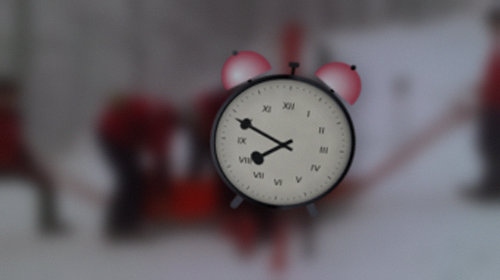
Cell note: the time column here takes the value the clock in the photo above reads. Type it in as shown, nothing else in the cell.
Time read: 7:49
